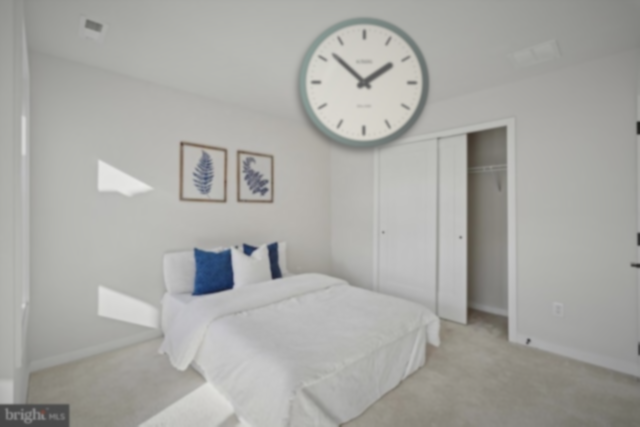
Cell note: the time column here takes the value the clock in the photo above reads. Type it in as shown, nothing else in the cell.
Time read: 1:52
